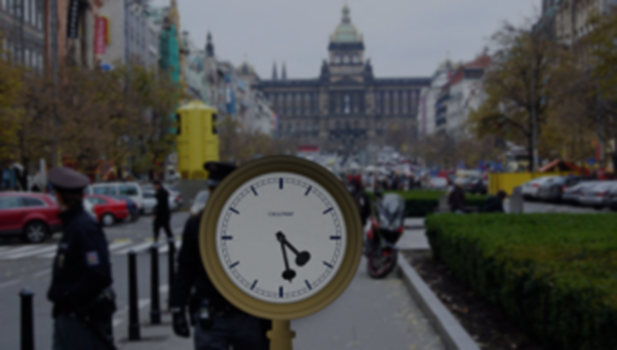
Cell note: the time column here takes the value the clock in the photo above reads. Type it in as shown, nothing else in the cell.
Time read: 4:28
